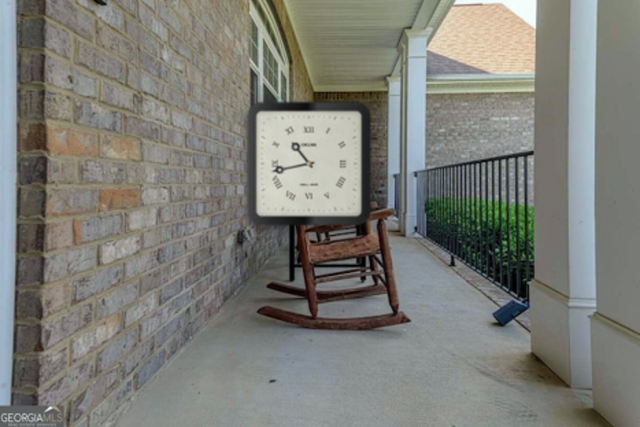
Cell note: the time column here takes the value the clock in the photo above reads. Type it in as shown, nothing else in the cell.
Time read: 10:43
